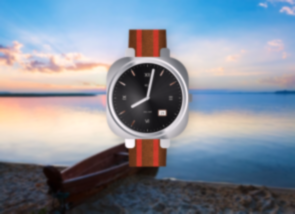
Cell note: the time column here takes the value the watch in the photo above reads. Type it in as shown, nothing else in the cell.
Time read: 8:02
